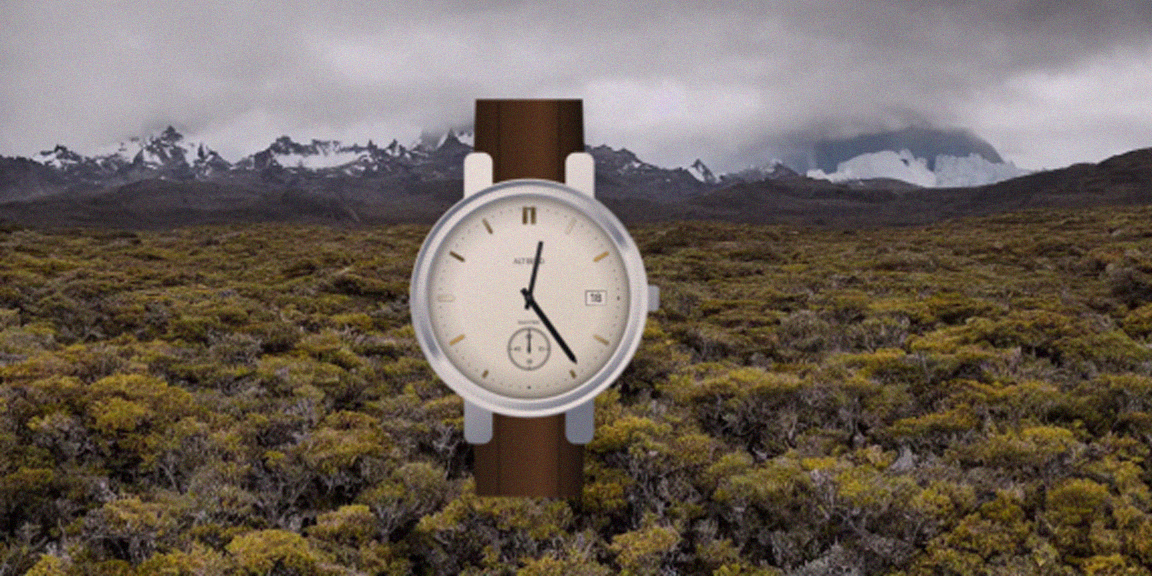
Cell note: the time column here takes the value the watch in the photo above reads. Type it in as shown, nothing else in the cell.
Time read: 12:24
